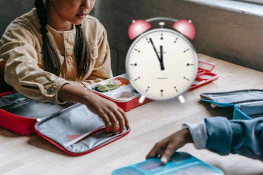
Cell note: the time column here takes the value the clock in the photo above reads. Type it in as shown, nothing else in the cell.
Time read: 11:56
